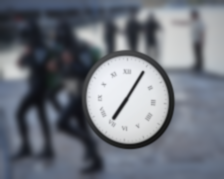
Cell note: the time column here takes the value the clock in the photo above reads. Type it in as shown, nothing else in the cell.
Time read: 7:05
